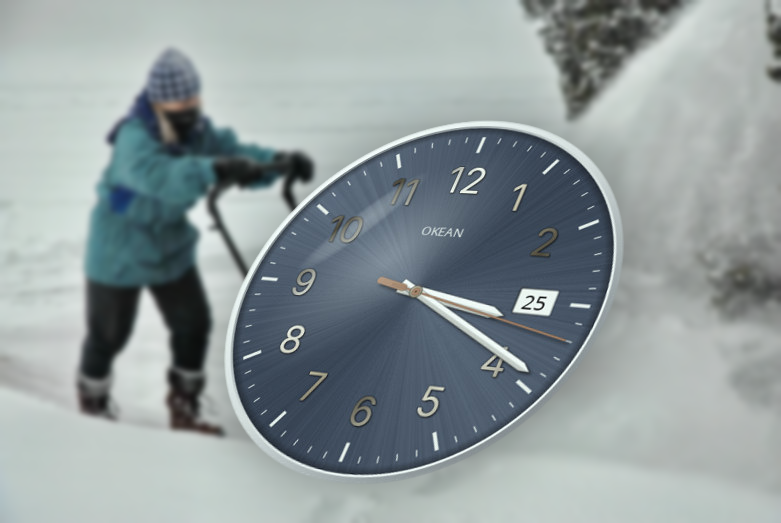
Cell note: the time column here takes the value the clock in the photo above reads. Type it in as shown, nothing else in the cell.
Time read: 3:19:17
